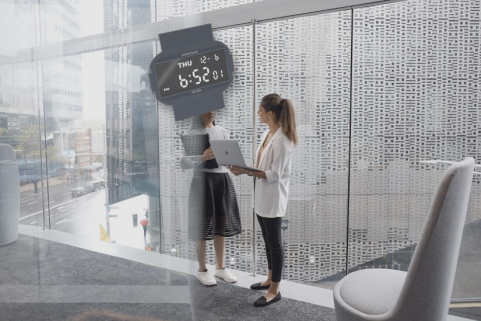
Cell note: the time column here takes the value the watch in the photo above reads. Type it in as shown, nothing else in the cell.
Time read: 6:52:01
